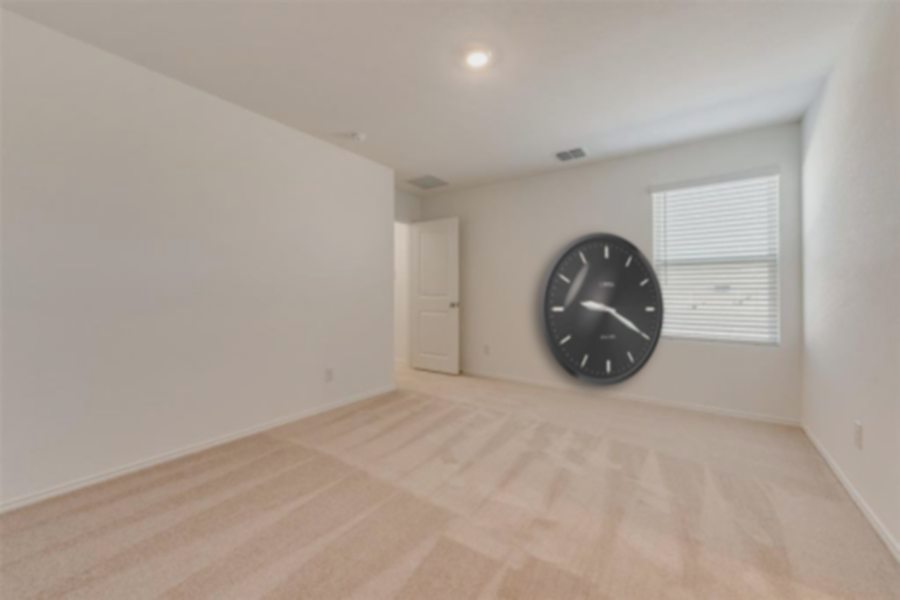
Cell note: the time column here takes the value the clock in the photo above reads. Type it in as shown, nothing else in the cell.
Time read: 9:20
